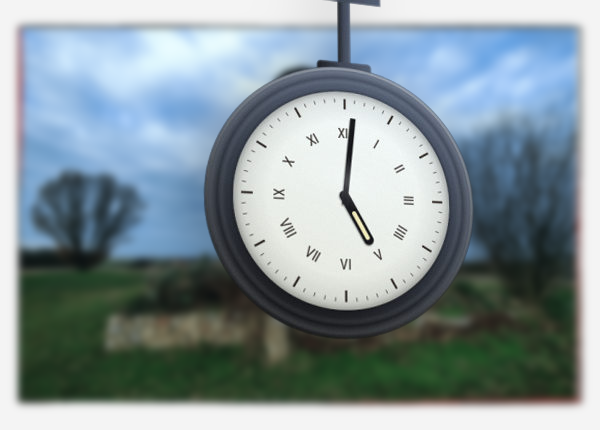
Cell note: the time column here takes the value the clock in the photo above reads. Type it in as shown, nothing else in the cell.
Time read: 5:01
